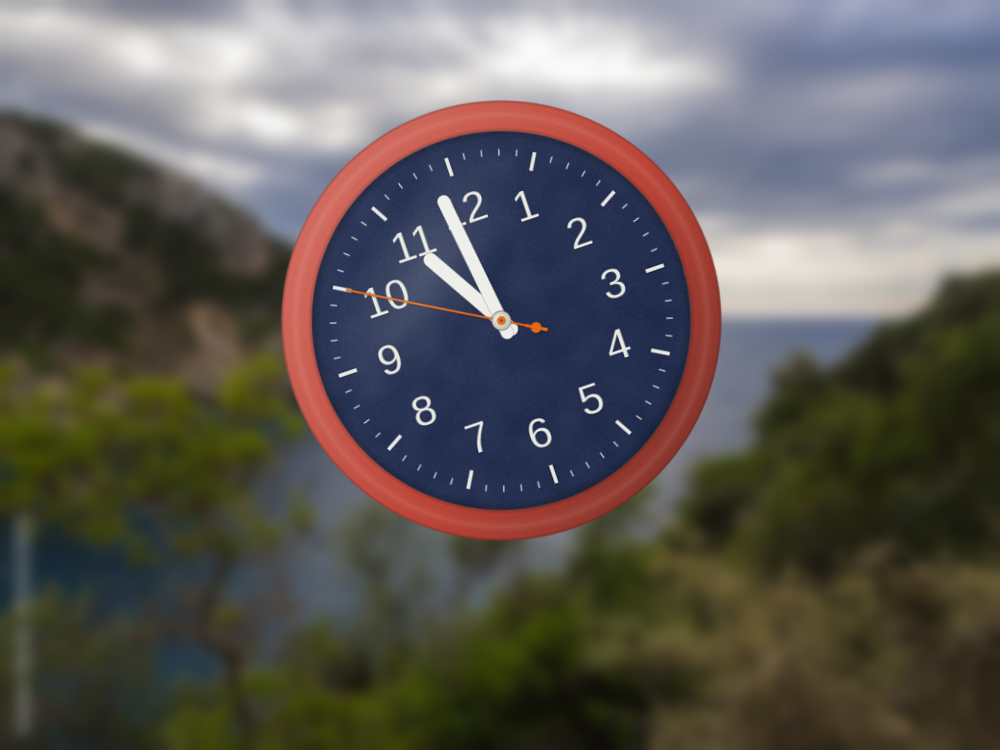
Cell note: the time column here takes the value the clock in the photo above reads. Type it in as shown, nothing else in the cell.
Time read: 10:58:50
